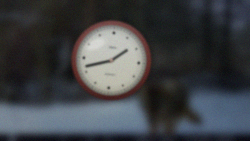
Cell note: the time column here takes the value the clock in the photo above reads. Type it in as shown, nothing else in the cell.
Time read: 1:42
